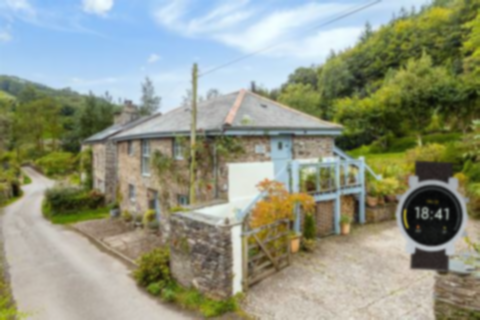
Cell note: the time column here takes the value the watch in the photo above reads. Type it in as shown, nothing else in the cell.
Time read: 18:41
